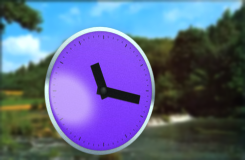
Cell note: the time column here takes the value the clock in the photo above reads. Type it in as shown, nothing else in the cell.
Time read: 11:17
